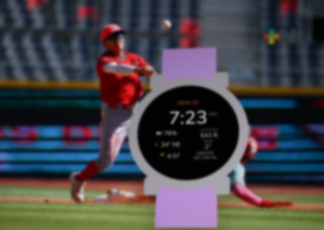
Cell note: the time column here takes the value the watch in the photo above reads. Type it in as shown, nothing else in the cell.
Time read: 7:23
